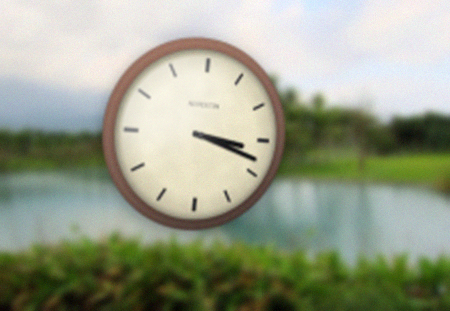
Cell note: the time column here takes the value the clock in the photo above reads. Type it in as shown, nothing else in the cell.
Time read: 3:18
